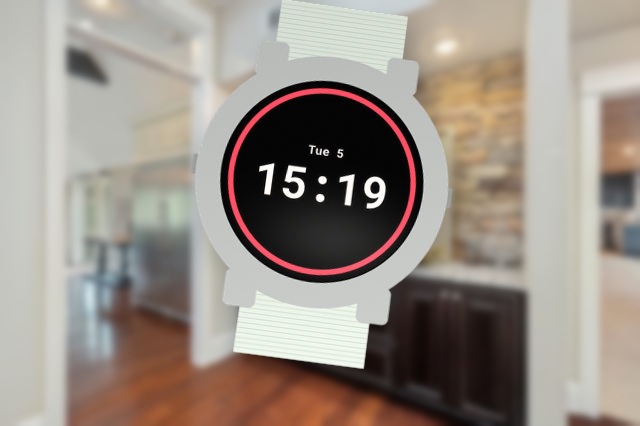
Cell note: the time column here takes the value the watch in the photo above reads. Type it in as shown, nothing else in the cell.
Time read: 15:19
